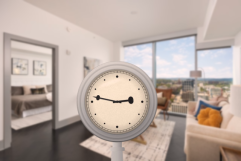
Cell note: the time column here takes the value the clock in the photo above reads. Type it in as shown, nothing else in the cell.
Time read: 2:47
